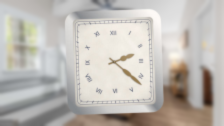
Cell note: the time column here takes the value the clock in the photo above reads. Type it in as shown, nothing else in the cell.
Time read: 2:22
